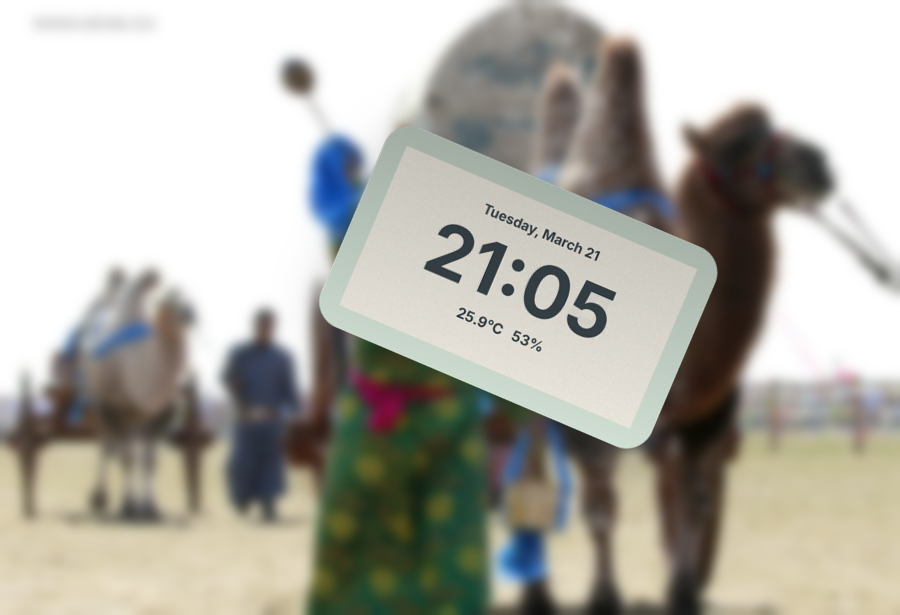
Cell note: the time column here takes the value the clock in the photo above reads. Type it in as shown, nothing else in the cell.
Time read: 21:05
